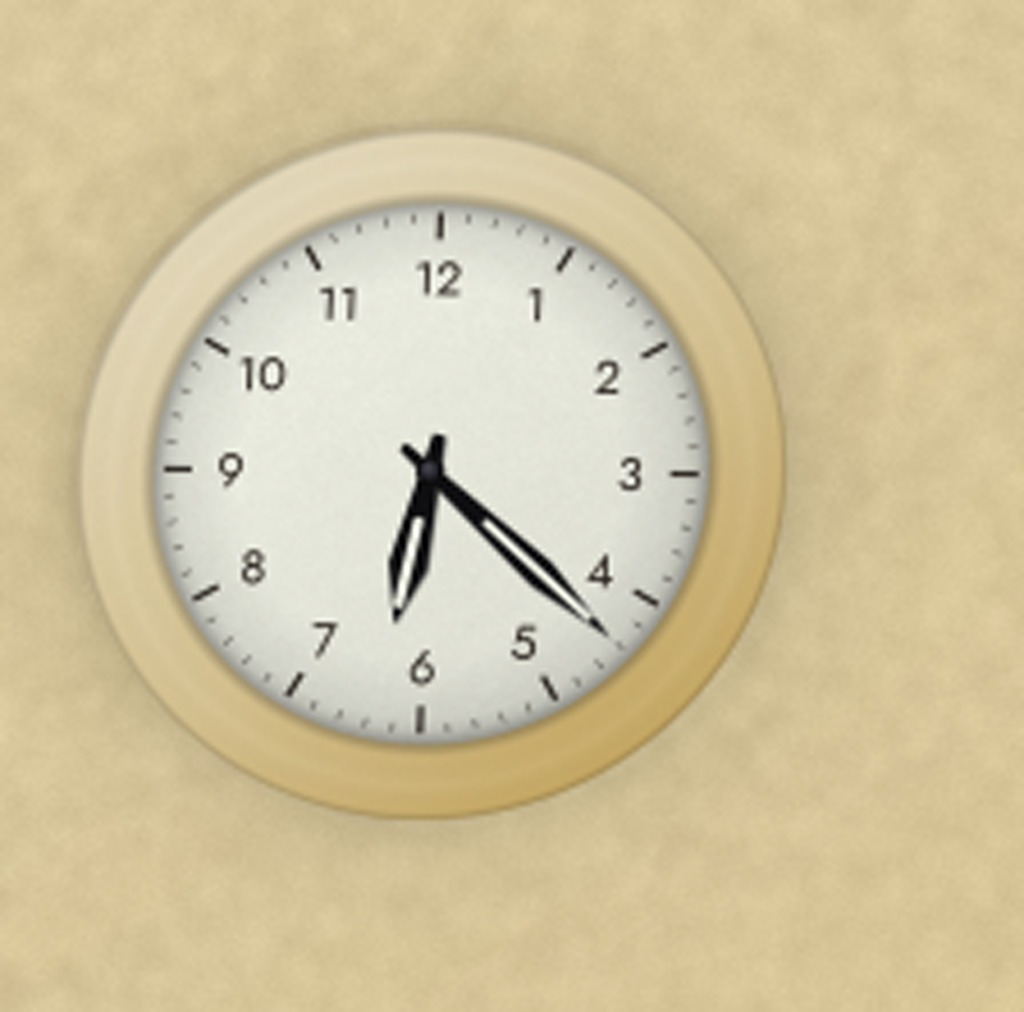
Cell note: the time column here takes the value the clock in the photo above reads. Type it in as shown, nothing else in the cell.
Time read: 6:22
